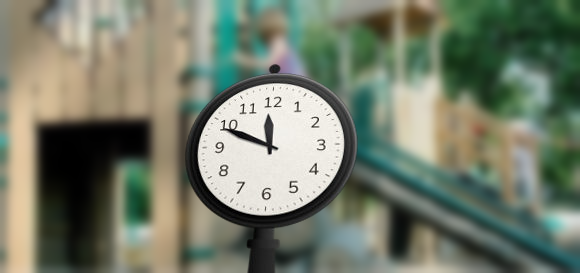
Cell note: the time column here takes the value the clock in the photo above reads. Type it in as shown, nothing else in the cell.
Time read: 11:49
